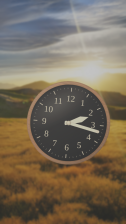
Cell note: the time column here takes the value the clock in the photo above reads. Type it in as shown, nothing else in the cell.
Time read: 2:17
